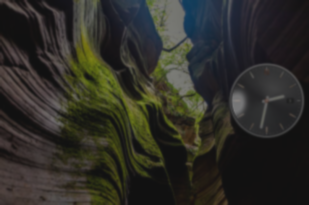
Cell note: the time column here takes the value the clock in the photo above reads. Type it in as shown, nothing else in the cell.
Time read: 2:32
